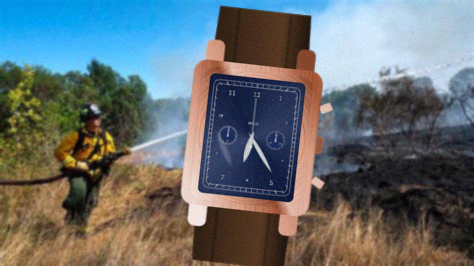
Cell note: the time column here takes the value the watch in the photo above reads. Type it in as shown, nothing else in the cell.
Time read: 6:24
